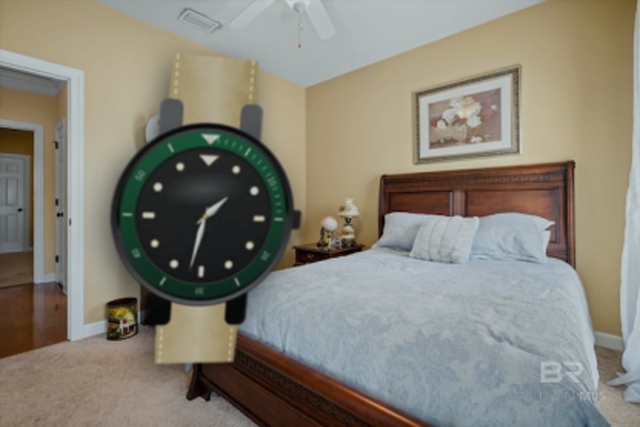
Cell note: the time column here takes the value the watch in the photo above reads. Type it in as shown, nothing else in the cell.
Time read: 1:32
